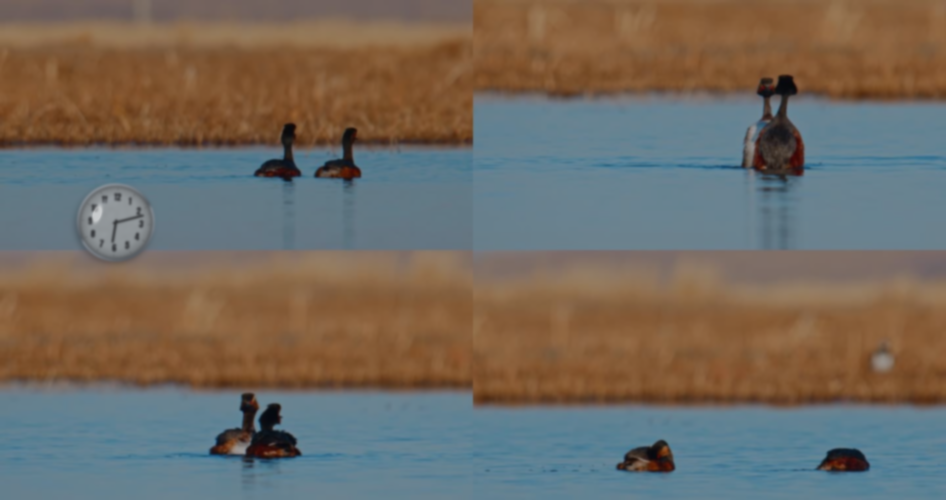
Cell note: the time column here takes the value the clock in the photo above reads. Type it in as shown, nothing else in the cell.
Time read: 6:12
